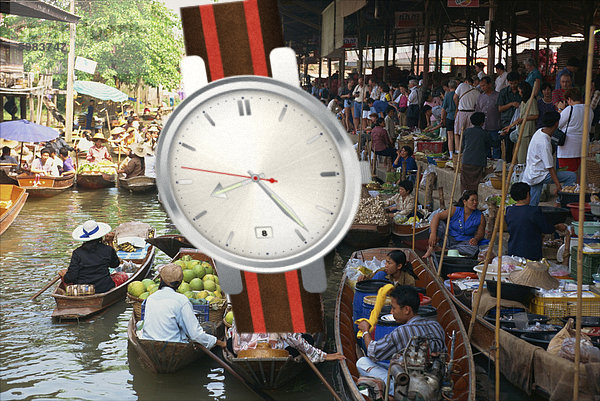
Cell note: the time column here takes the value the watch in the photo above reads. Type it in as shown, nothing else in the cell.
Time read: 8:23:47
